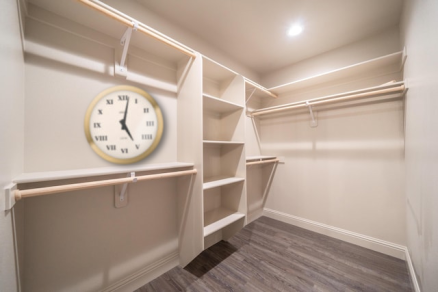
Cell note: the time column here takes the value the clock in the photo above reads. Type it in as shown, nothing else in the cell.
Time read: 5:02
